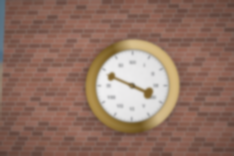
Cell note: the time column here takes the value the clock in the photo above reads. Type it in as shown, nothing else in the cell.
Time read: 3:49
